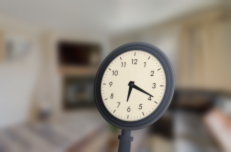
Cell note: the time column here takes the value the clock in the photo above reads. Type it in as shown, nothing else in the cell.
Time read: 6:19
